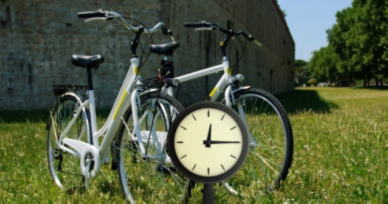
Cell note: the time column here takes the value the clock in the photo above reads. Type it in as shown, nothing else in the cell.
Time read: 12:15
